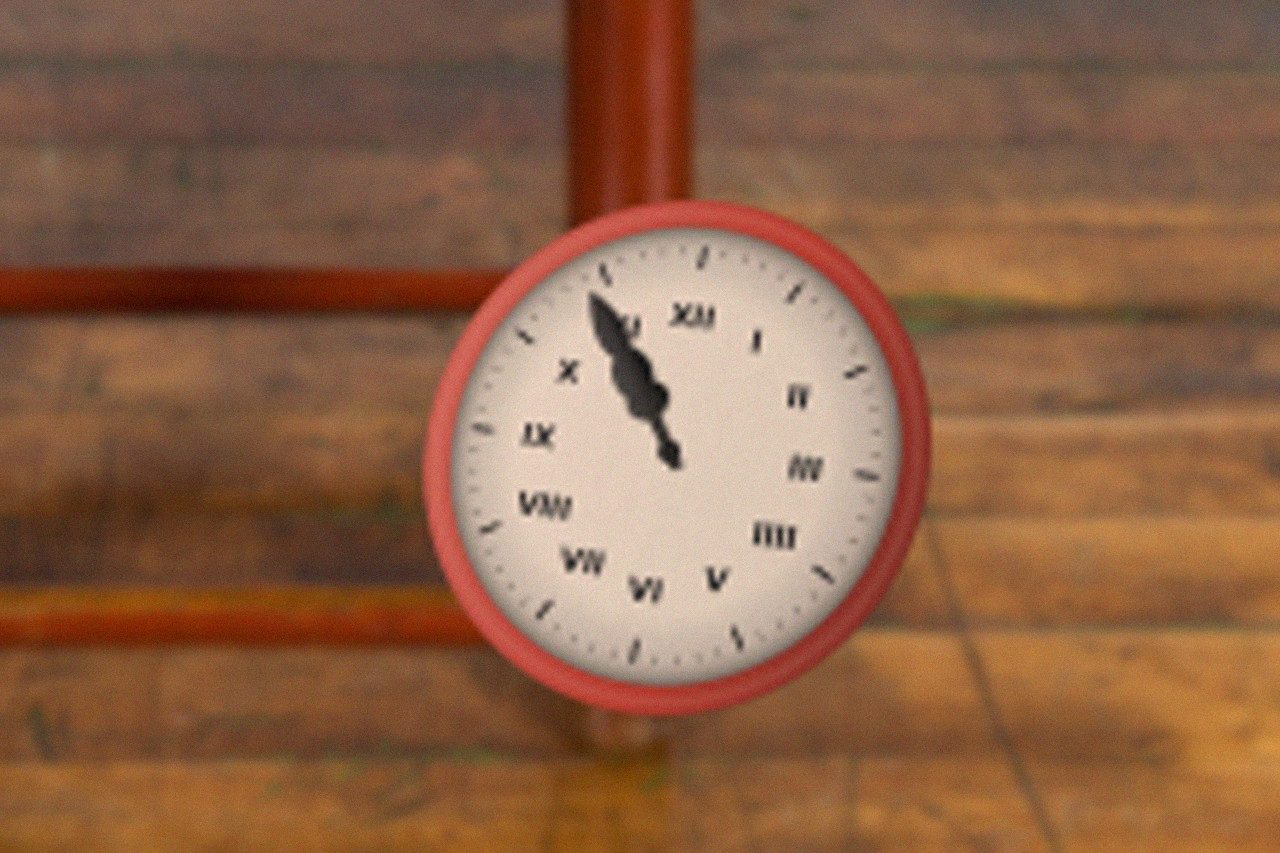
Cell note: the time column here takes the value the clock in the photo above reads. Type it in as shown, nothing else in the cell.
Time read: 10:54
